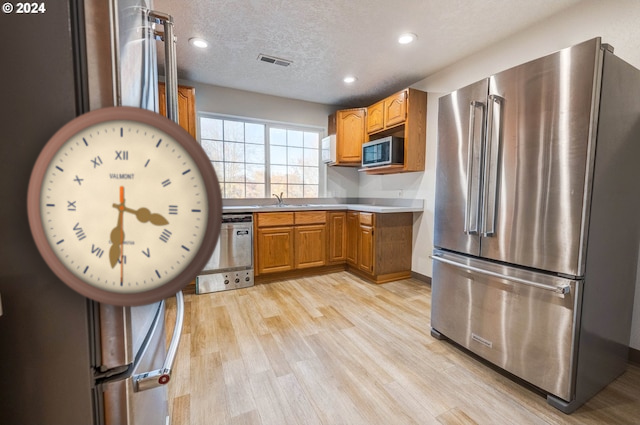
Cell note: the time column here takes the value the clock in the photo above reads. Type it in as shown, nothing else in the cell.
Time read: 3:31:30
